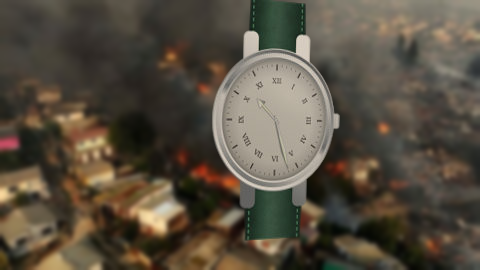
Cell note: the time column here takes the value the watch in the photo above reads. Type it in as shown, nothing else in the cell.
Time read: 10:27
